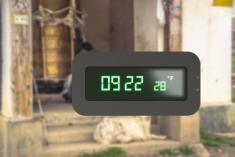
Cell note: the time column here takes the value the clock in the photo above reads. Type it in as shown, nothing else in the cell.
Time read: 9:22
